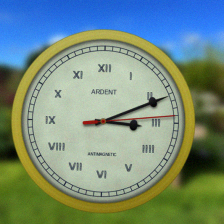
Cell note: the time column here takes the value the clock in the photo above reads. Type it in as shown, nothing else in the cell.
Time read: 3:11:14
